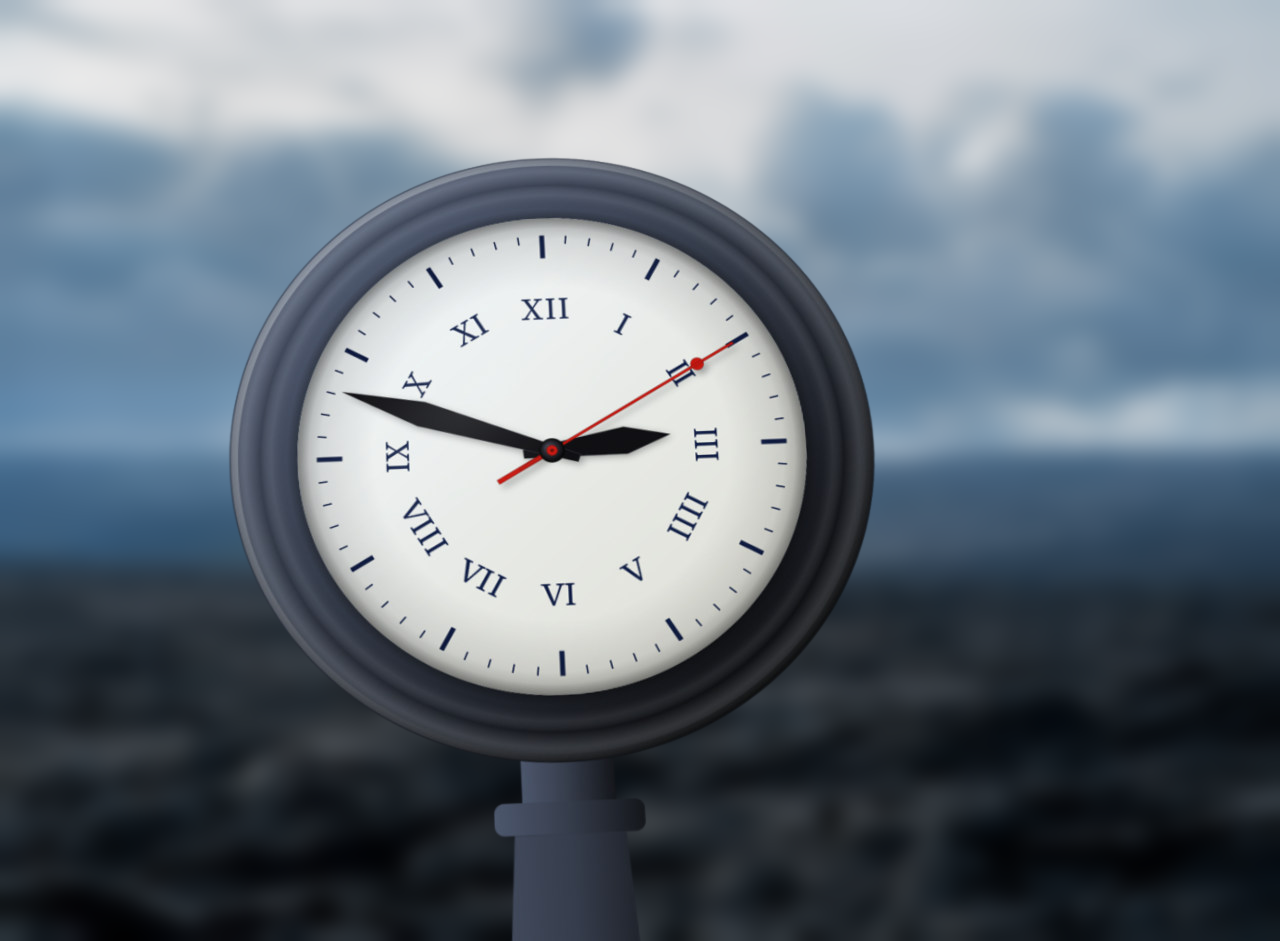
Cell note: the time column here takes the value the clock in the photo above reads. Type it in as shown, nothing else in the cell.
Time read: 2:48:10
